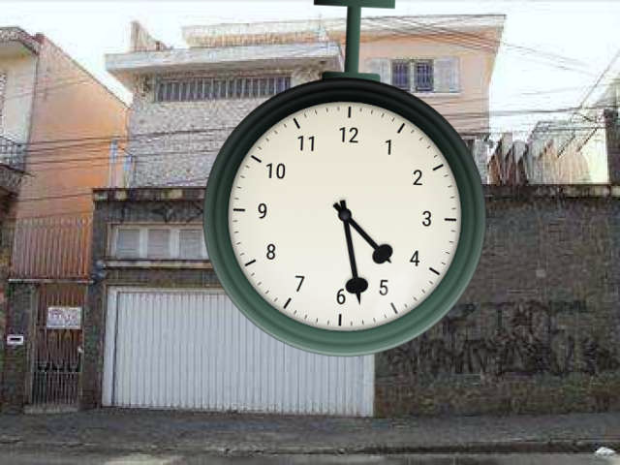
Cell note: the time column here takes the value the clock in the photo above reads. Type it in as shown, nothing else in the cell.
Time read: 4:28
